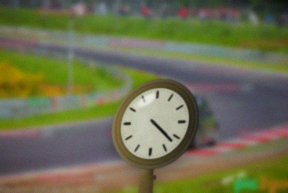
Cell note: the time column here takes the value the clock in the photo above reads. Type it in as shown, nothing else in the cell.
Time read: 4:22
